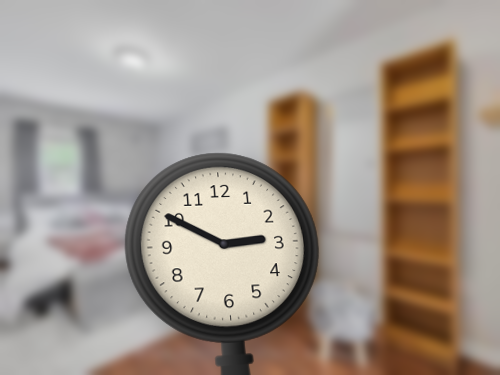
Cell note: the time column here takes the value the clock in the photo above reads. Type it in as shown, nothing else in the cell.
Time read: 2:50
